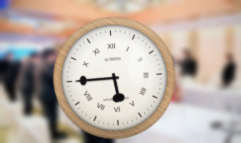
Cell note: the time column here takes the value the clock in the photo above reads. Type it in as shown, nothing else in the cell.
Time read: 5:45
